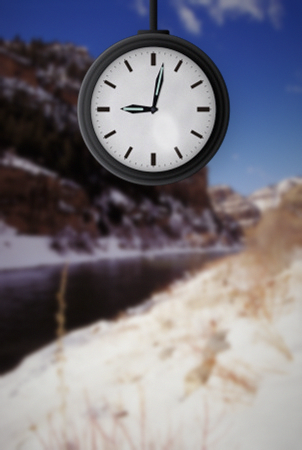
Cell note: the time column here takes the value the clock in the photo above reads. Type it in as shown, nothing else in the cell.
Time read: 9:02
